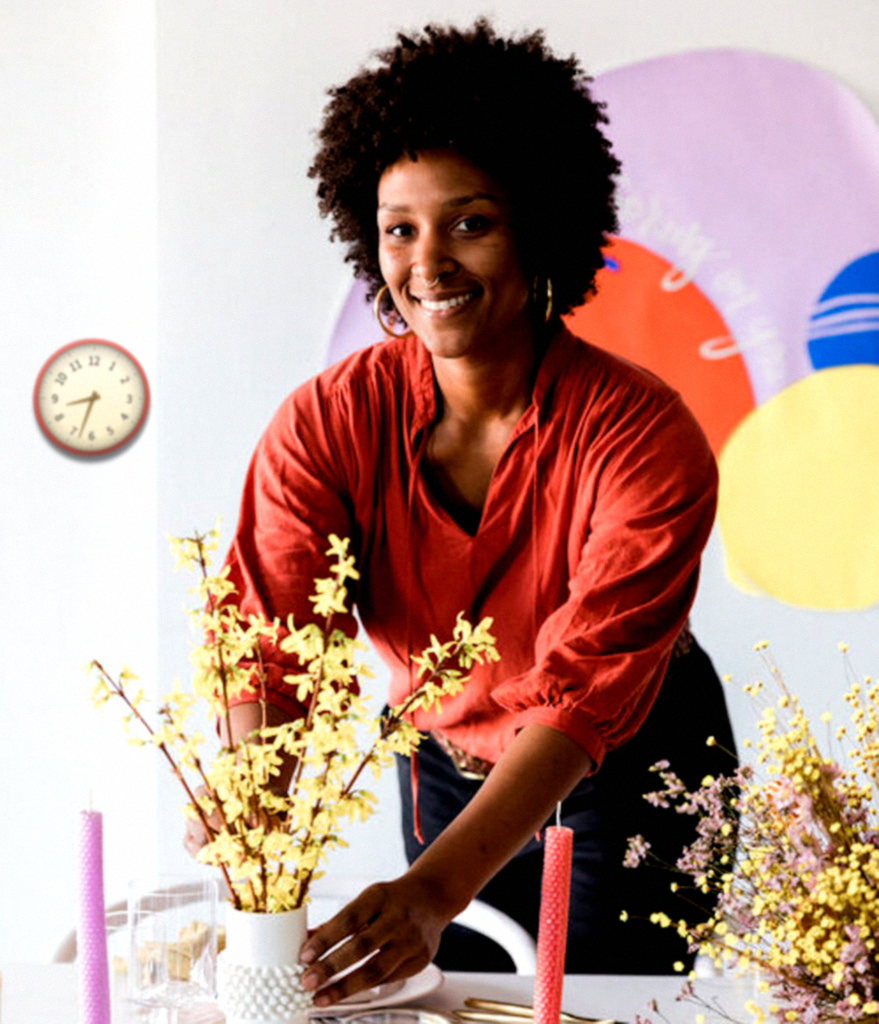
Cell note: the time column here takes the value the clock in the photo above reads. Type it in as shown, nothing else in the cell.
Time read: 8:33
